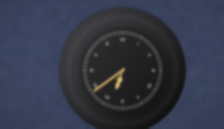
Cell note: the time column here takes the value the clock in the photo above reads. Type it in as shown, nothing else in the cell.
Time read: 6:39
